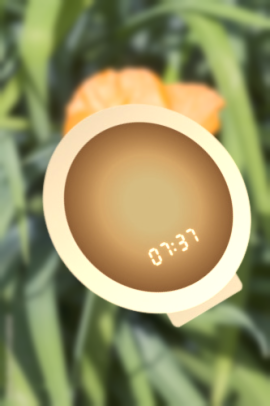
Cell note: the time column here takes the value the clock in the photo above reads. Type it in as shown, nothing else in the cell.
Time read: 7:37
